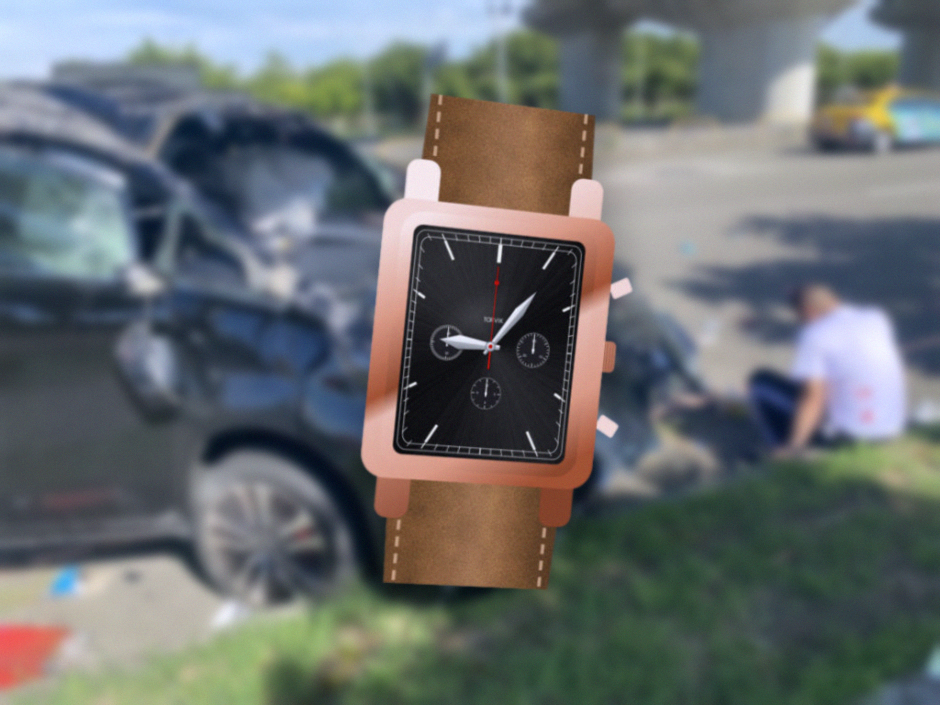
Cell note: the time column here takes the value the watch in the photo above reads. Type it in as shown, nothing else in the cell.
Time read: 9:06
